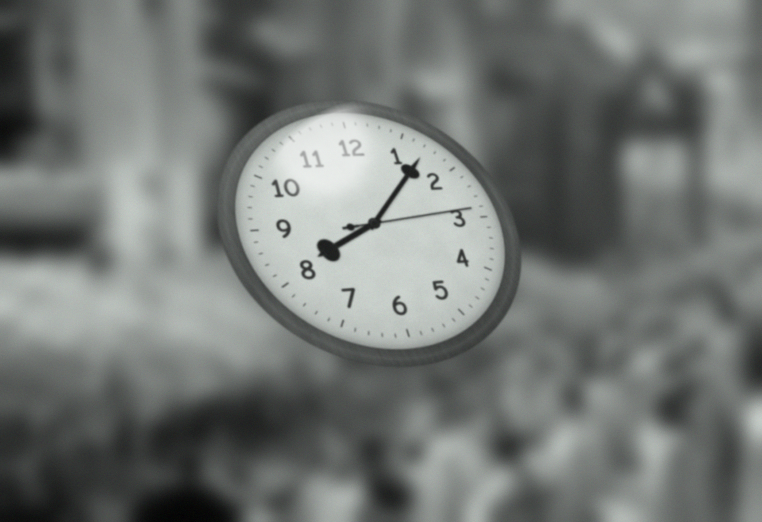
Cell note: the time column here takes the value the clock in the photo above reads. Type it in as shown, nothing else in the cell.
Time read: 8:07:14
